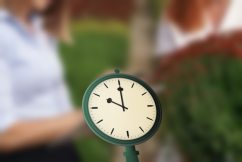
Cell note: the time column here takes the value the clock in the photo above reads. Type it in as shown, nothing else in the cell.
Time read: 10:00
